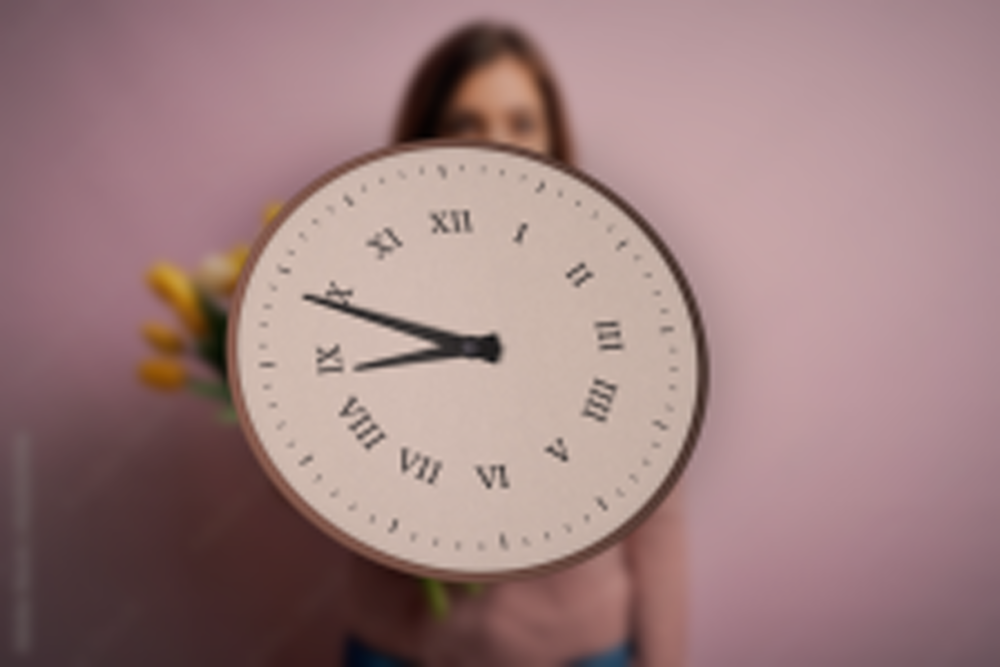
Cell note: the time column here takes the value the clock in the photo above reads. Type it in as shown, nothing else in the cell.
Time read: 8:49
